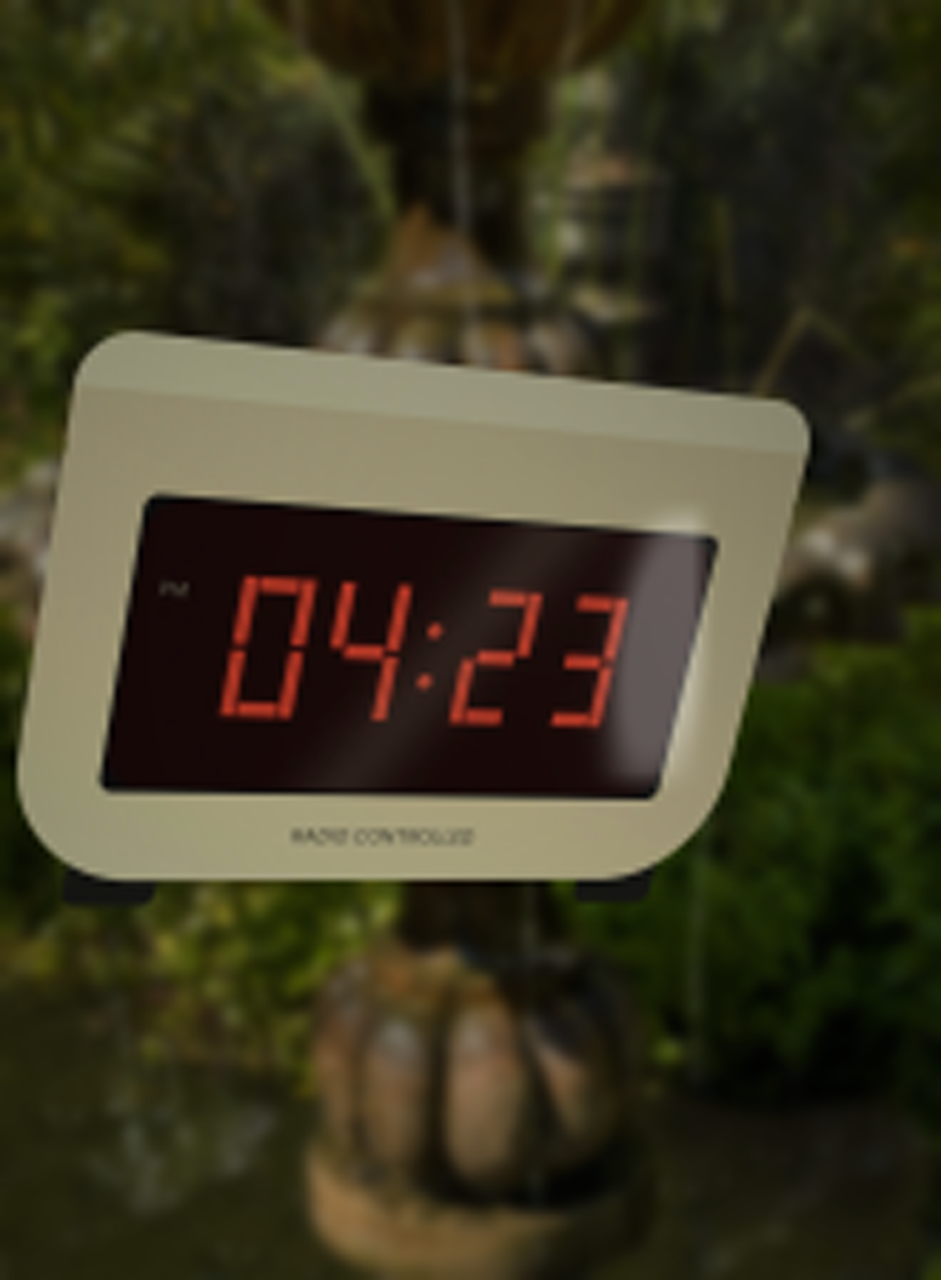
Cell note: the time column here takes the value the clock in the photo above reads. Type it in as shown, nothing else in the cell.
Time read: 4:23
